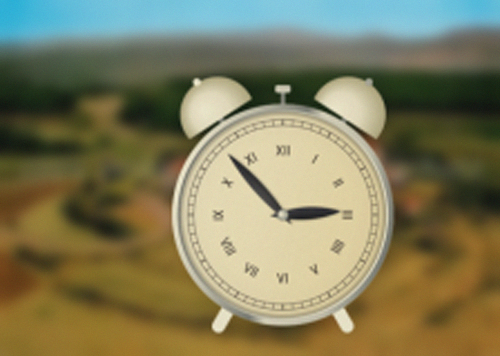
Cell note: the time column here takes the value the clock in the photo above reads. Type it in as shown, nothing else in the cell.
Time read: 2:53
